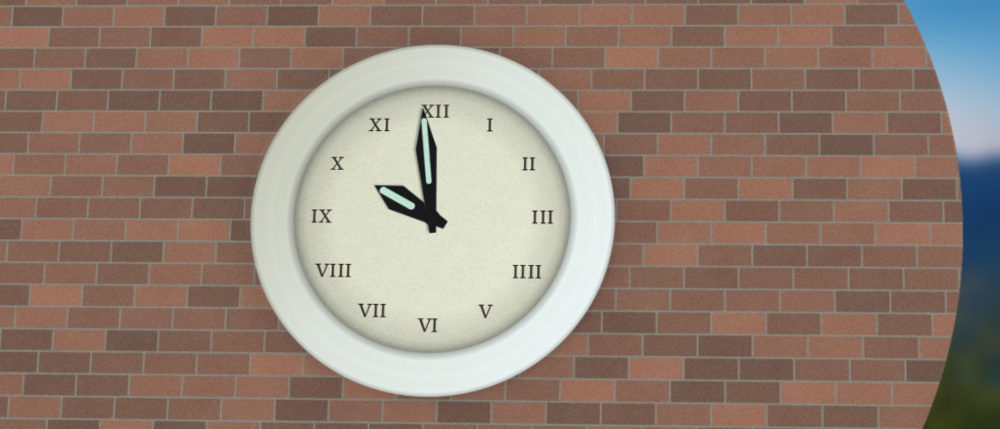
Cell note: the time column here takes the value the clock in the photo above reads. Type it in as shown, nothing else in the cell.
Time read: 9:59
